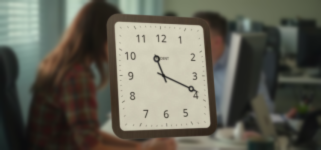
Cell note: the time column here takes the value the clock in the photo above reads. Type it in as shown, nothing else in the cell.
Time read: 11:19
